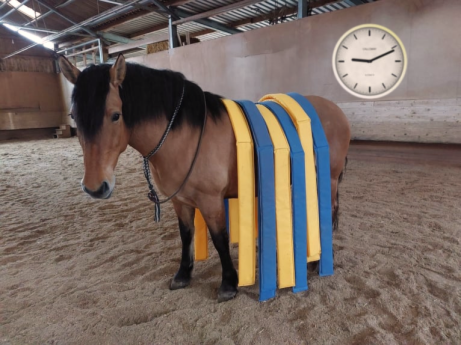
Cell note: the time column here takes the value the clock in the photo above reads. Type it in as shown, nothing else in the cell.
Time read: 9:11
